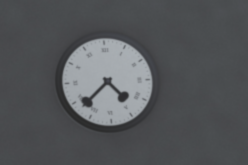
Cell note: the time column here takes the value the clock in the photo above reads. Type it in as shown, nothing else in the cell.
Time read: 4:38
